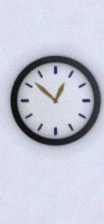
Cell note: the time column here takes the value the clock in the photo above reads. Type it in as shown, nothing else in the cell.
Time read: 12:52
